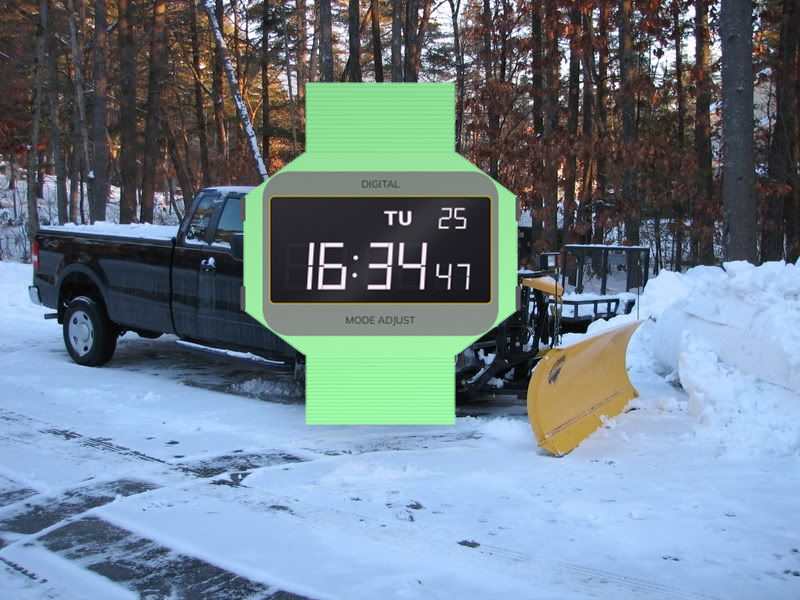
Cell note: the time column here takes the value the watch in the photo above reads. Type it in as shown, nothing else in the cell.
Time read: 16:34:47
